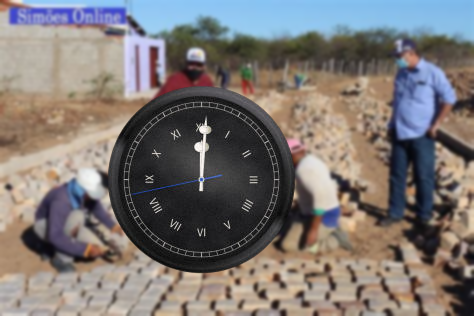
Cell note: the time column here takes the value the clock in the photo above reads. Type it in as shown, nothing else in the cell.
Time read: 12:00:43
